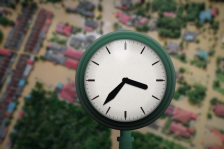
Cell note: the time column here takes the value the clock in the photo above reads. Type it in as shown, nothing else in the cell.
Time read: 3:37
